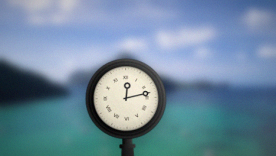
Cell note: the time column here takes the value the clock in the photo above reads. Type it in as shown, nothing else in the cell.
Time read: 12:13
